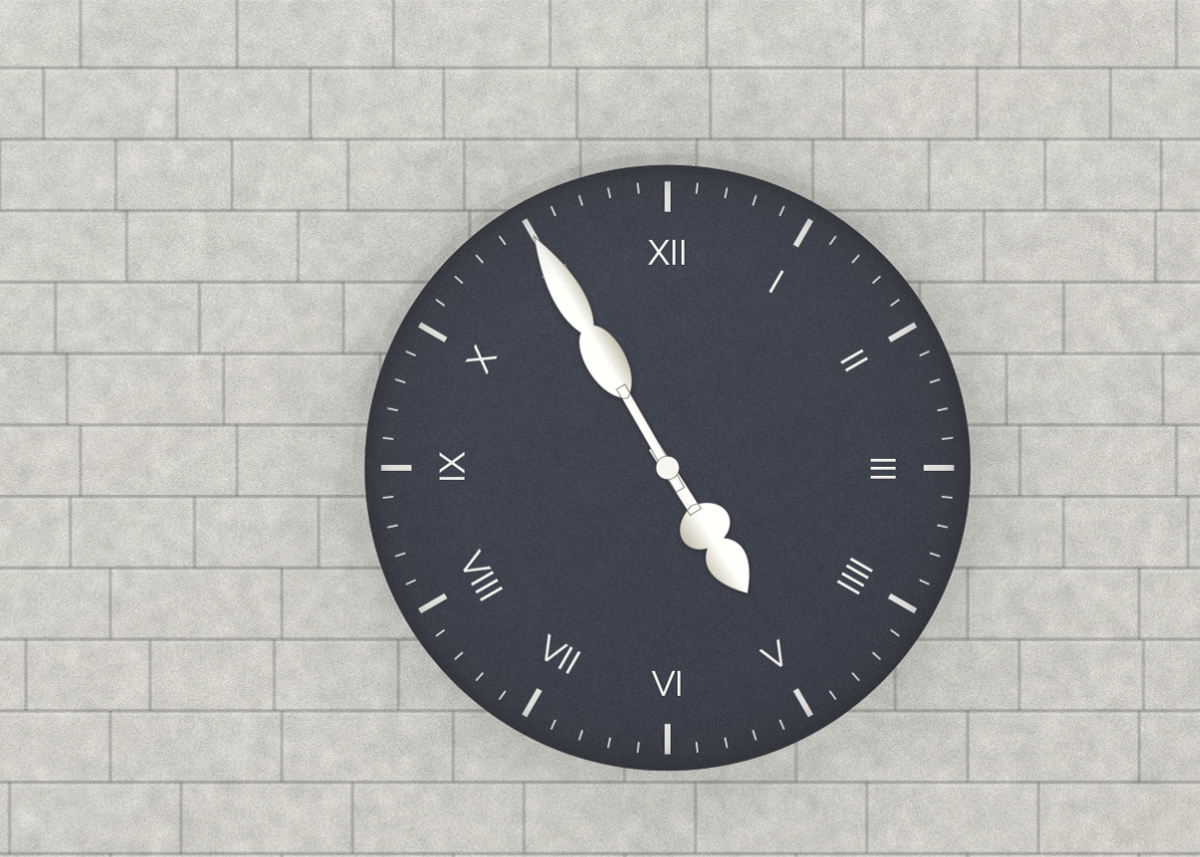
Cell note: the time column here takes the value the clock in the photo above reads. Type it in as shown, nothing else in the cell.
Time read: 4:55
